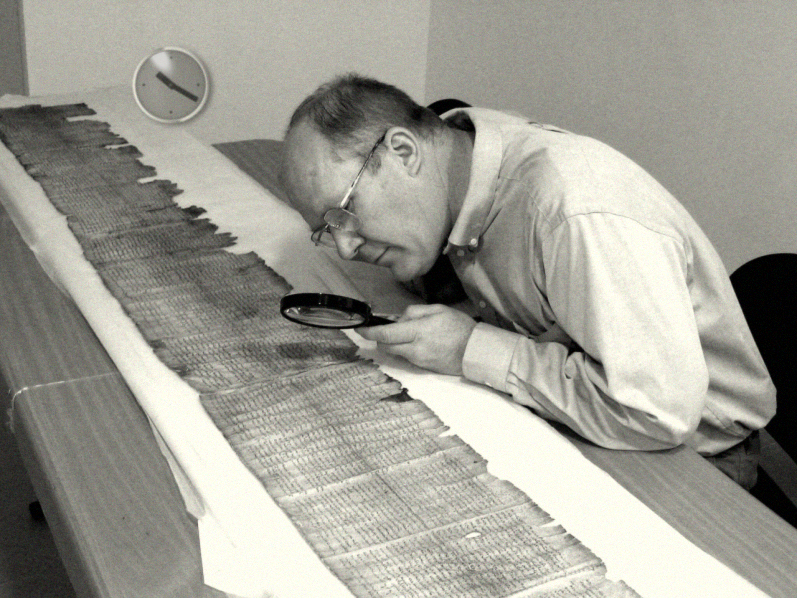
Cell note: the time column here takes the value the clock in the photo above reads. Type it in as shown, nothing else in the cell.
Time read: 10:20
